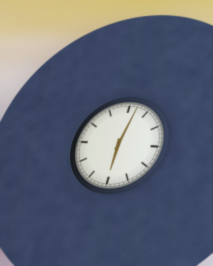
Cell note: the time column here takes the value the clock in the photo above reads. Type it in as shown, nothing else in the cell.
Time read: 6:02
